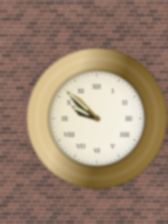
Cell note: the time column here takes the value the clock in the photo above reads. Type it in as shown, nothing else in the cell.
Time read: 9:52
